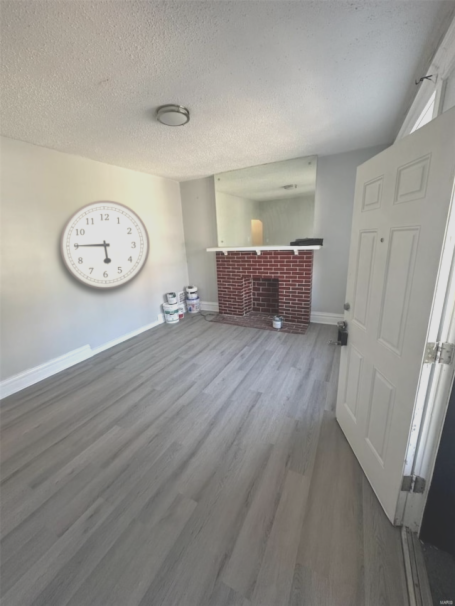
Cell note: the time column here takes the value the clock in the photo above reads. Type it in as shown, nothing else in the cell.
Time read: 5:45
